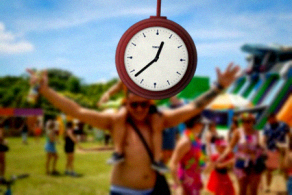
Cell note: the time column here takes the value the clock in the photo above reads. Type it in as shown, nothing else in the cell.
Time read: 12:38
